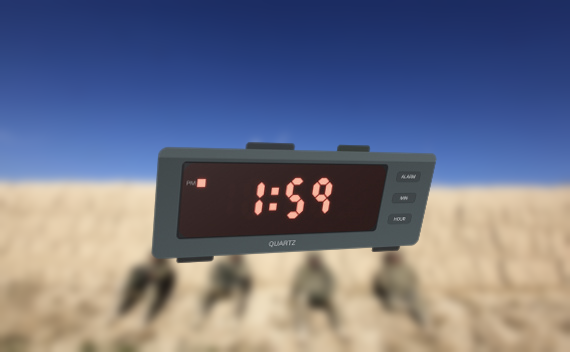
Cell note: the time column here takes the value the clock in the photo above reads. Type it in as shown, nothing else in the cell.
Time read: 1:59
